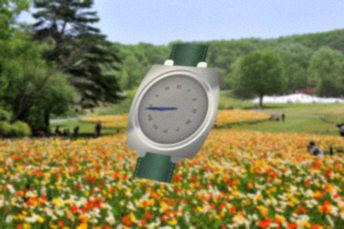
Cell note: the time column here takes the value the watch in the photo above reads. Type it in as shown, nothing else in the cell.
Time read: 8:44
